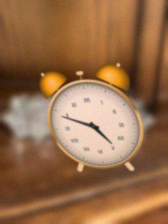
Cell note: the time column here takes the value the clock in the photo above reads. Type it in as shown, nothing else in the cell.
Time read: 4:49
